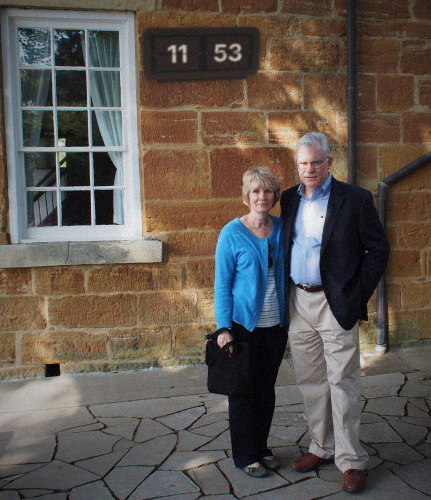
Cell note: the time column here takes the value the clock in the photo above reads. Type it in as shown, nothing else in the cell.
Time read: 11:53
